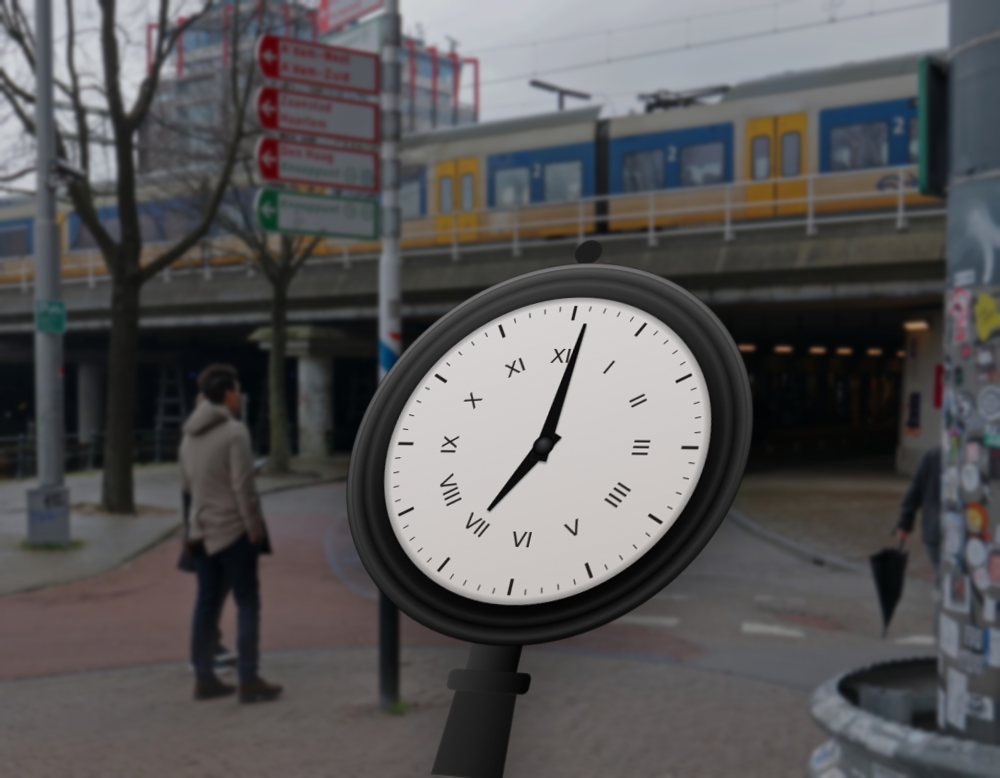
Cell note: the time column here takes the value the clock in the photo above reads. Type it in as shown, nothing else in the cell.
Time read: 7:01
